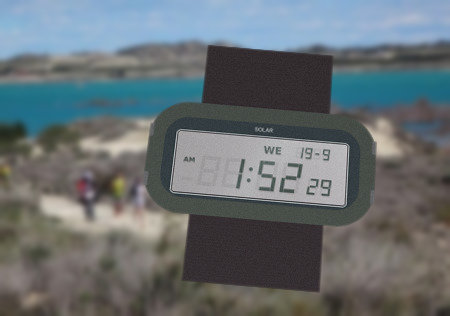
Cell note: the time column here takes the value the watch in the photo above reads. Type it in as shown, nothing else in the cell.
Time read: 1:52:29
